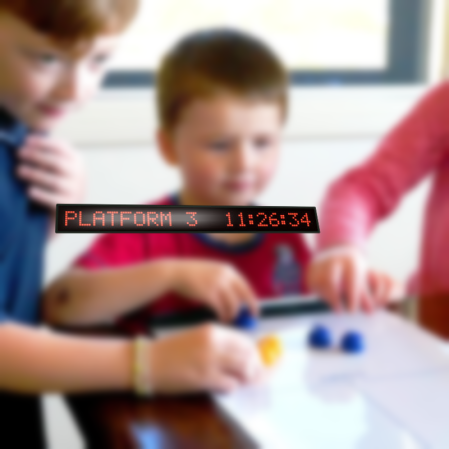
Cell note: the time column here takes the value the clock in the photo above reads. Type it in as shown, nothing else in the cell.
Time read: 11:26:34
